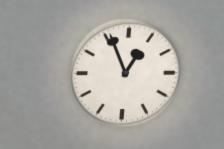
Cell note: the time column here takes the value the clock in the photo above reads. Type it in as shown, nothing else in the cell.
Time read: 12:56
